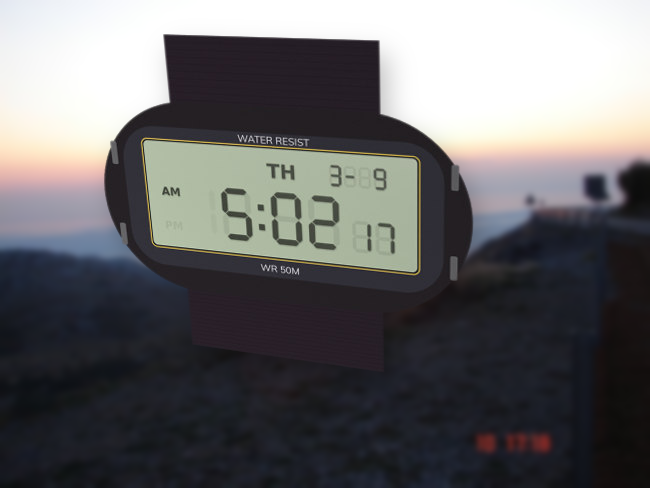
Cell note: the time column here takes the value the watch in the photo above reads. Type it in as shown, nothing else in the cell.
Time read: 5:02:17
